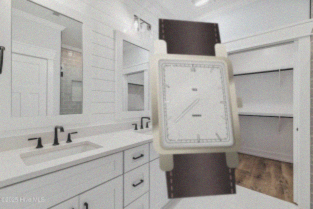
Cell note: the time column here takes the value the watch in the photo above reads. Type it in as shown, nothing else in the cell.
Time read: 7:38
